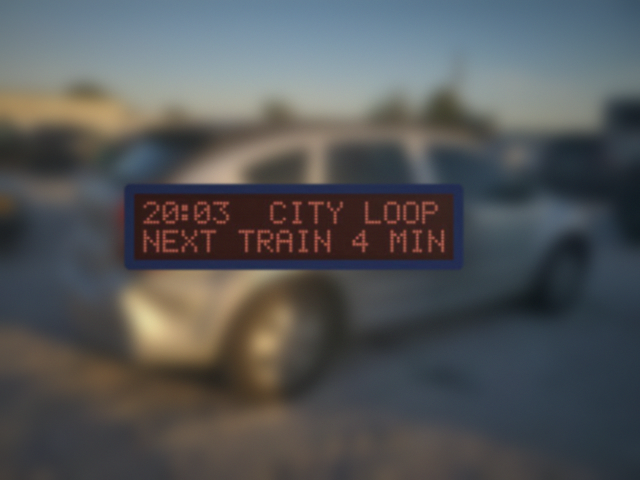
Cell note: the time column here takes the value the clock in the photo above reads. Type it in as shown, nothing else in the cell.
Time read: 20:03
